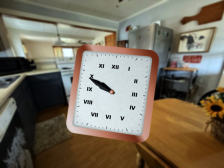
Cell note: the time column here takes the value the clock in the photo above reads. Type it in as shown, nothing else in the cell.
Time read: 9:49
